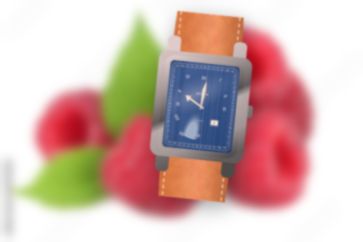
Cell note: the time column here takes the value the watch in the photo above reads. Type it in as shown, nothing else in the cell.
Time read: 10:01
